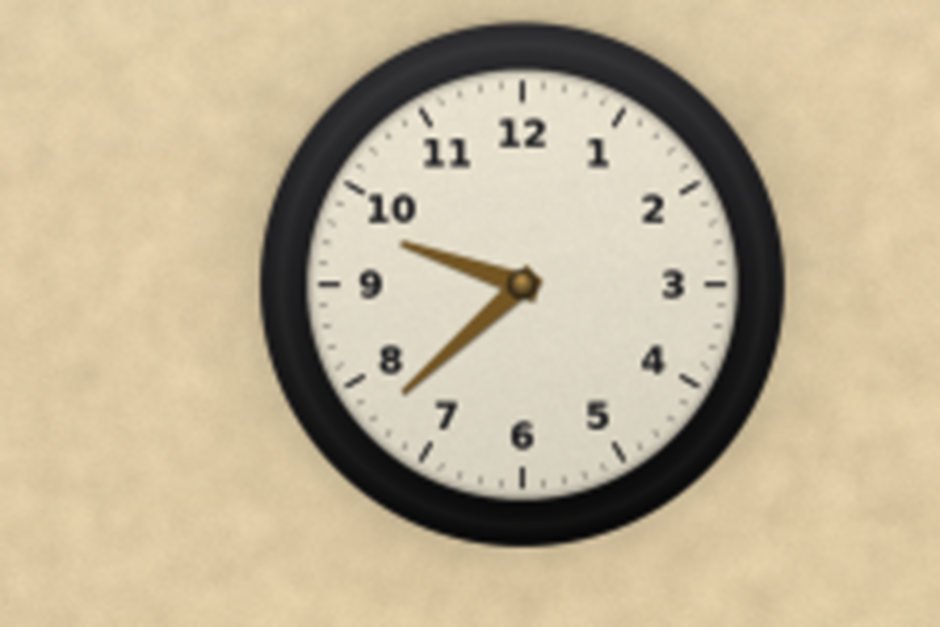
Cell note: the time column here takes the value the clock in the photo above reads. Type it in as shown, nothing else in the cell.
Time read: 9:38
